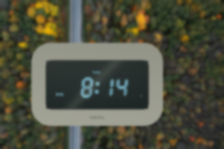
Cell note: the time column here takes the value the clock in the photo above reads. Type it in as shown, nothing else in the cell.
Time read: 8:14
